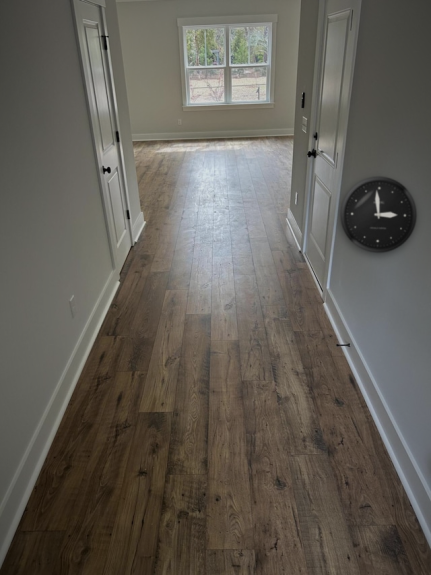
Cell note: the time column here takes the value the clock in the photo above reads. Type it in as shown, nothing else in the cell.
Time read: 2:59
